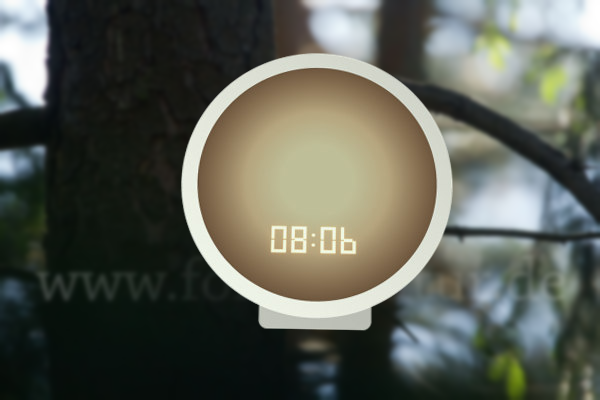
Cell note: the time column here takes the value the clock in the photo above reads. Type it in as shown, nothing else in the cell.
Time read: 8:06
